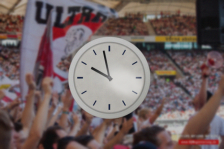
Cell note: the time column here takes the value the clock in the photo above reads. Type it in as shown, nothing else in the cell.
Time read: 9:58
